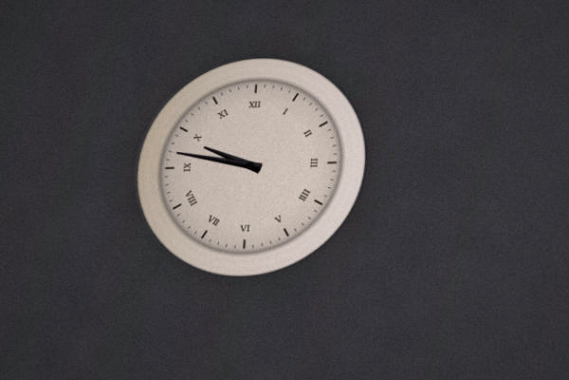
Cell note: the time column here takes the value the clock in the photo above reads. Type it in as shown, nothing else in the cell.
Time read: 9:47
